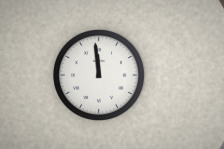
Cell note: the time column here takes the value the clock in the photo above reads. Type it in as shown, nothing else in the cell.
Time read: 11:59
